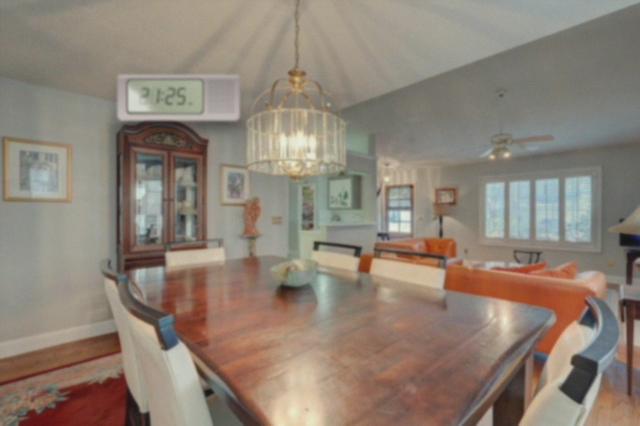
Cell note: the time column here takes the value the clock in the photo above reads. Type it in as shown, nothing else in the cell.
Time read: 21:25
